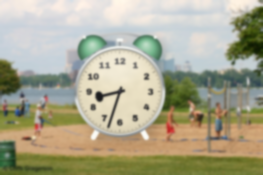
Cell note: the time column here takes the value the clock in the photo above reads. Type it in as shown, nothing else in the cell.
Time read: 8:33
